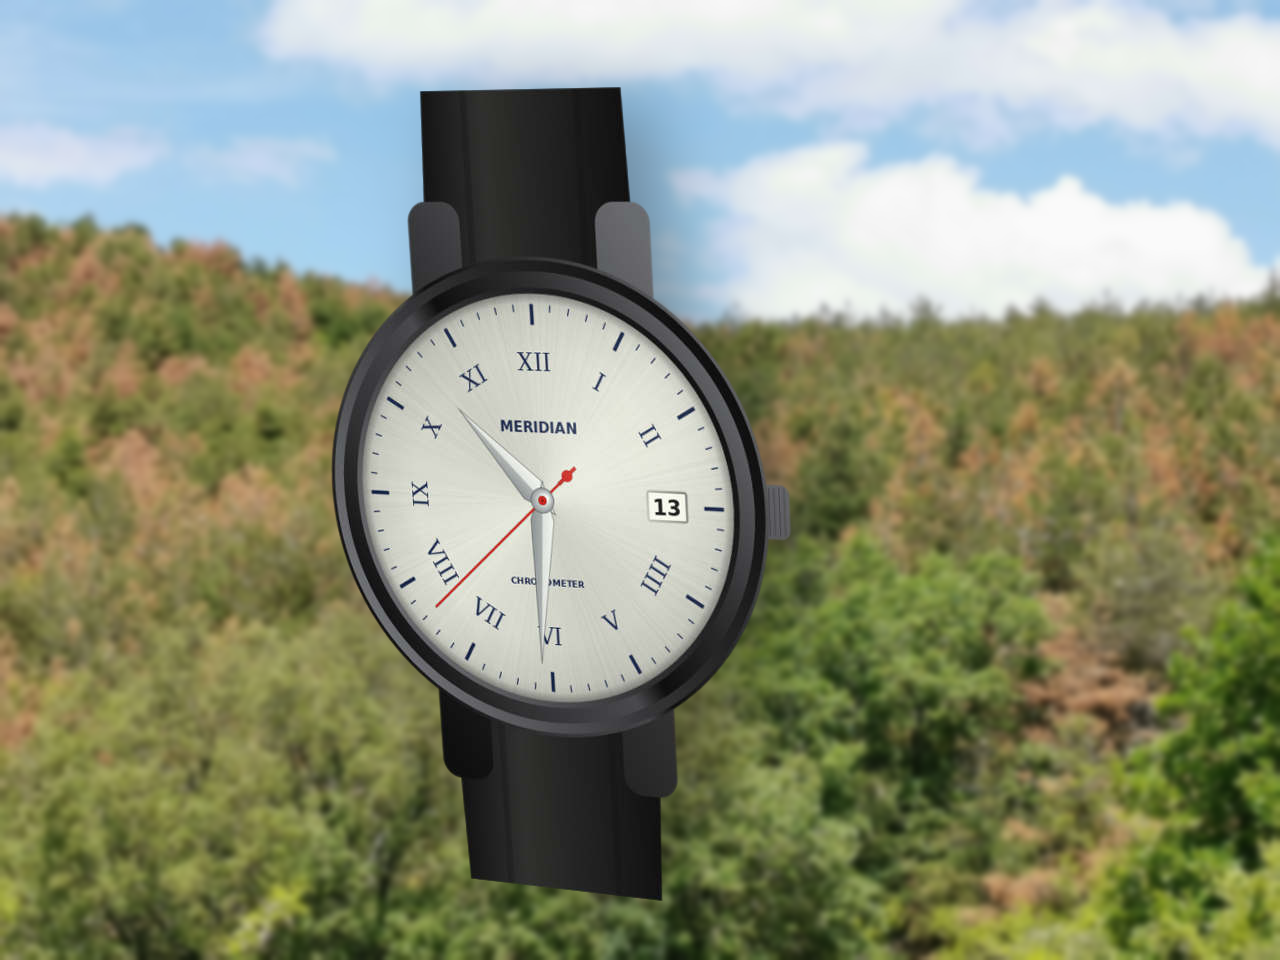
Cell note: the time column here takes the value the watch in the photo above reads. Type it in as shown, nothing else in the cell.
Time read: 10:30:38
